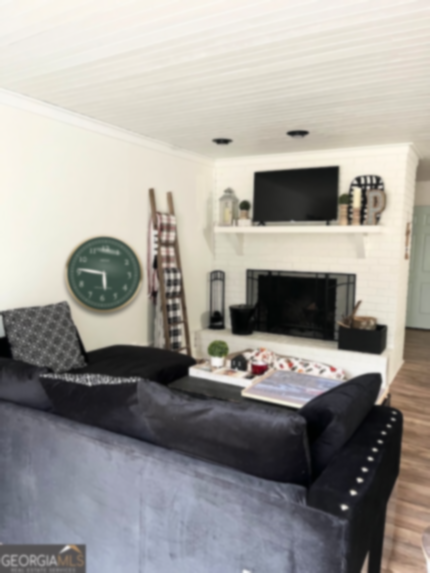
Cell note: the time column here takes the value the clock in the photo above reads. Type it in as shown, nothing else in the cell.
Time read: 5:46
